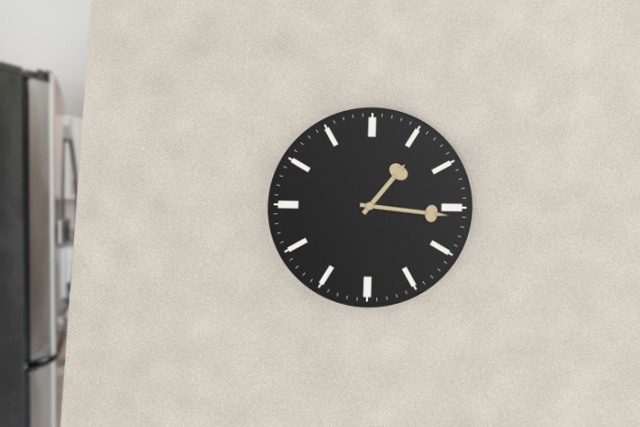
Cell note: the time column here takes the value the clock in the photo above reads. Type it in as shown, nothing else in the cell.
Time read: 1:16
